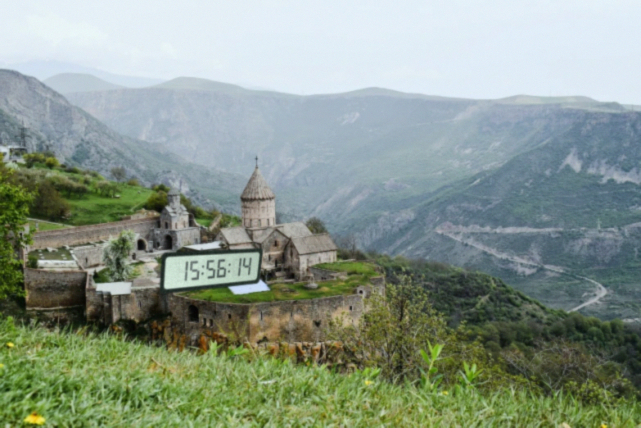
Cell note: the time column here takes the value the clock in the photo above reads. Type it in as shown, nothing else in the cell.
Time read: 15:56:14
